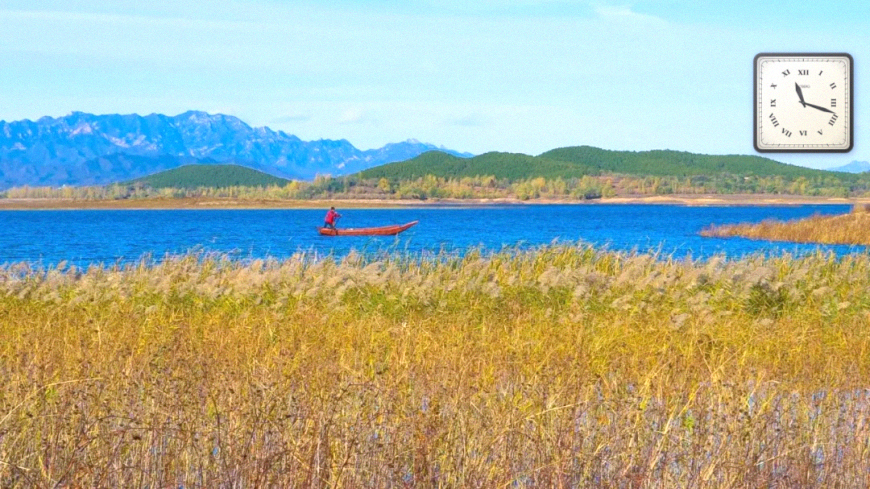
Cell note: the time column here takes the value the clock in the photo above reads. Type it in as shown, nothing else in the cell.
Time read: 11:18
